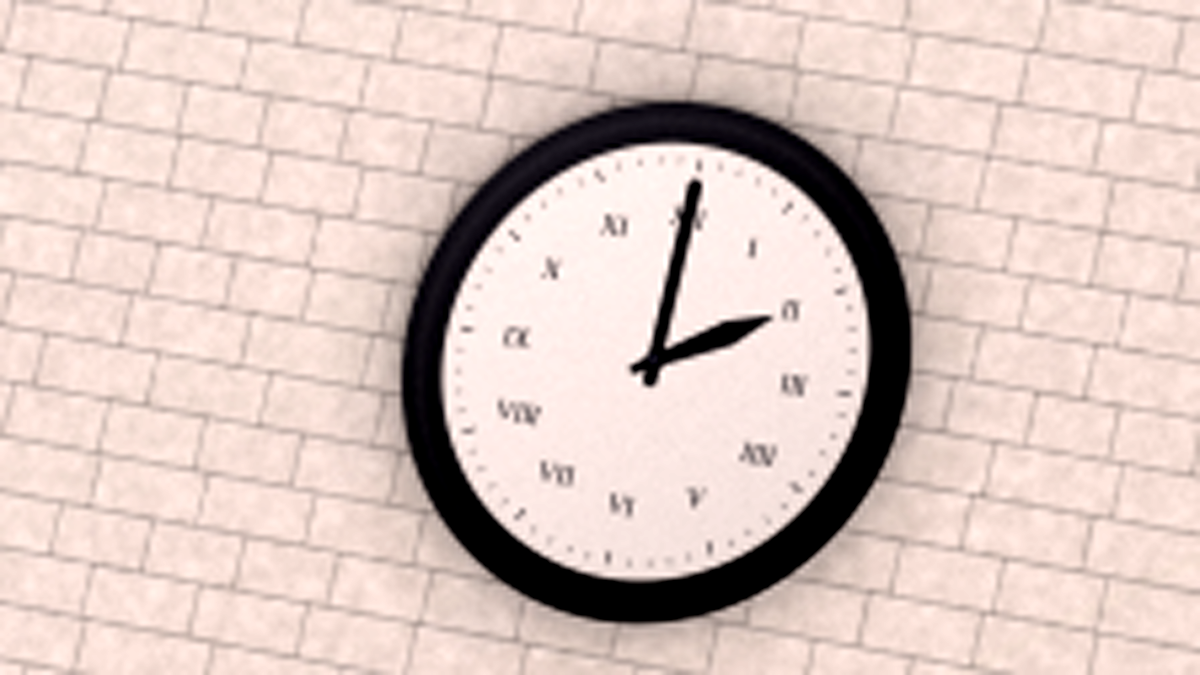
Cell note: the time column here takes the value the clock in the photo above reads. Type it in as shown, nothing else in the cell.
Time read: 2:00
